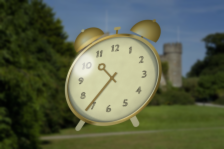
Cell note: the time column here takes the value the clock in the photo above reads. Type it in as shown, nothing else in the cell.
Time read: 10:36
